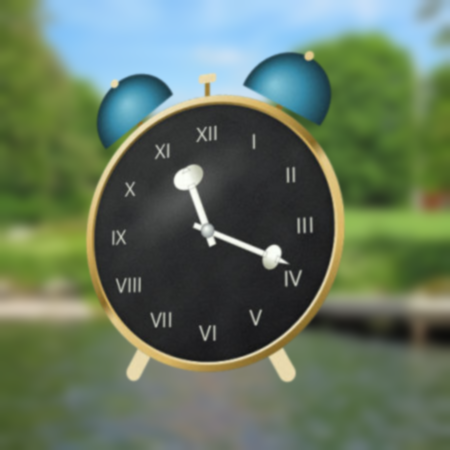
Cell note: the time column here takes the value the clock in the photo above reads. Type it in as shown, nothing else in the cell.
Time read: 11:19
